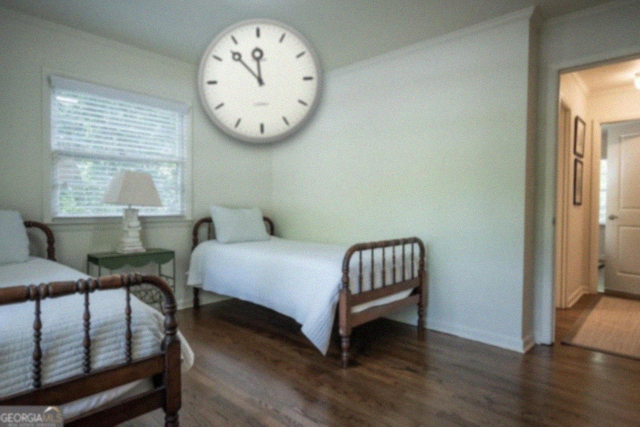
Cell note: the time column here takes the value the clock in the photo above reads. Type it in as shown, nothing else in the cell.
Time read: 11:53
